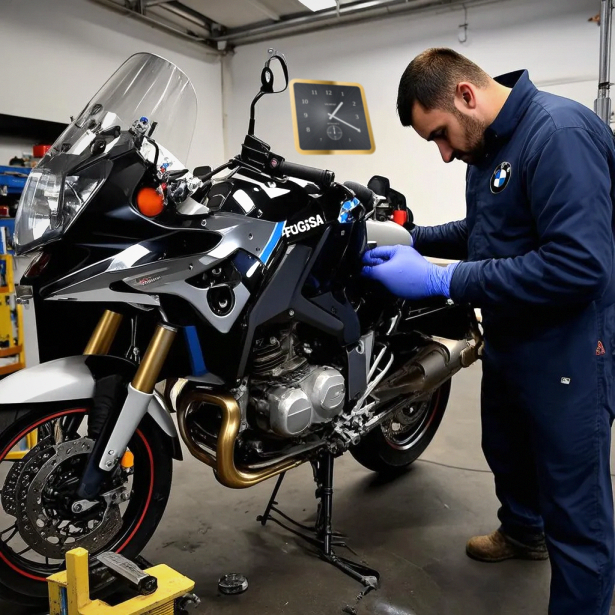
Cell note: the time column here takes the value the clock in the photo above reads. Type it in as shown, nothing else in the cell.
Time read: 1:20
